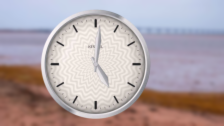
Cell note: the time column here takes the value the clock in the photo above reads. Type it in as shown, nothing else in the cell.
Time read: 5:01
